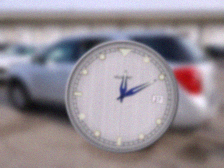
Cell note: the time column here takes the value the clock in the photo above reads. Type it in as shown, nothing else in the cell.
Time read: 12:10
